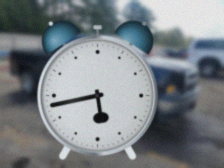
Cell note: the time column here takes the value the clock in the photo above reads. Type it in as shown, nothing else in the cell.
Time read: 5:43
